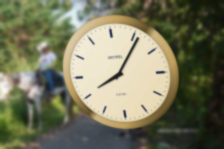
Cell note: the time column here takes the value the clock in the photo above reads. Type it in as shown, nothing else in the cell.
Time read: 8:06
